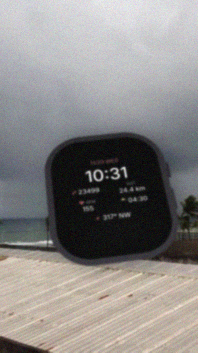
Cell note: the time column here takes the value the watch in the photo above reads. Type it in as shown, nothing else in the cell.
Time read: 10:31
